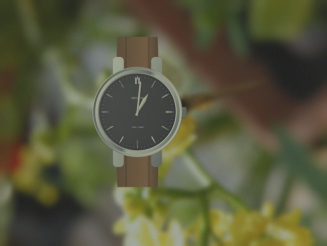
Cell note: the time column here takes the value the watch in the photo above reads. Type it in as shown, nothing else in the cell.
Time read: 1:01
